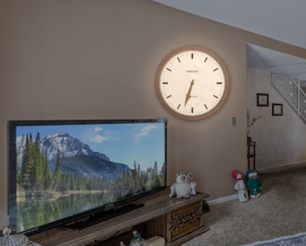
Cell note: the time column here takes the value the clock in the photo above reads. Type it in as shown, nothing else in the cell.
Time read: 6:33
